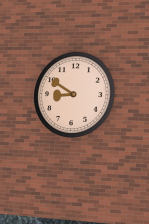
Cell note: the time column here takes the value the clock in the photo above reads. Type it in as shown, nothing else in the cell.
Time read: 8:50
